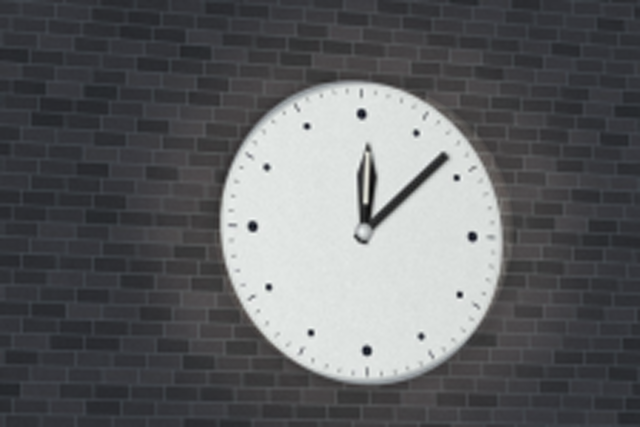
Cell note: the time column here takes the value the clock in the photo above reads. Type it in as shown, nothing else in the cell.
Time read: 12:08
